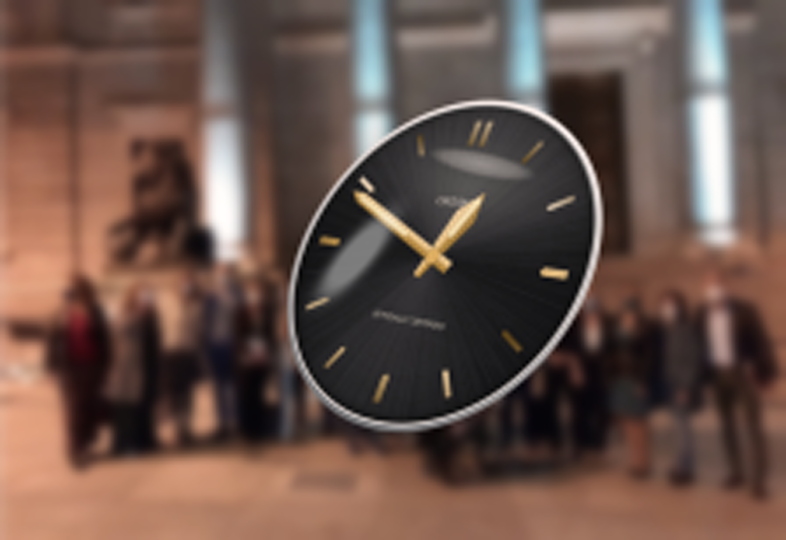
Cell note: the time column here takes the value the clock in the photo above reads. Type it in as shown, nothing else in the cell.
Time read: 12:49
